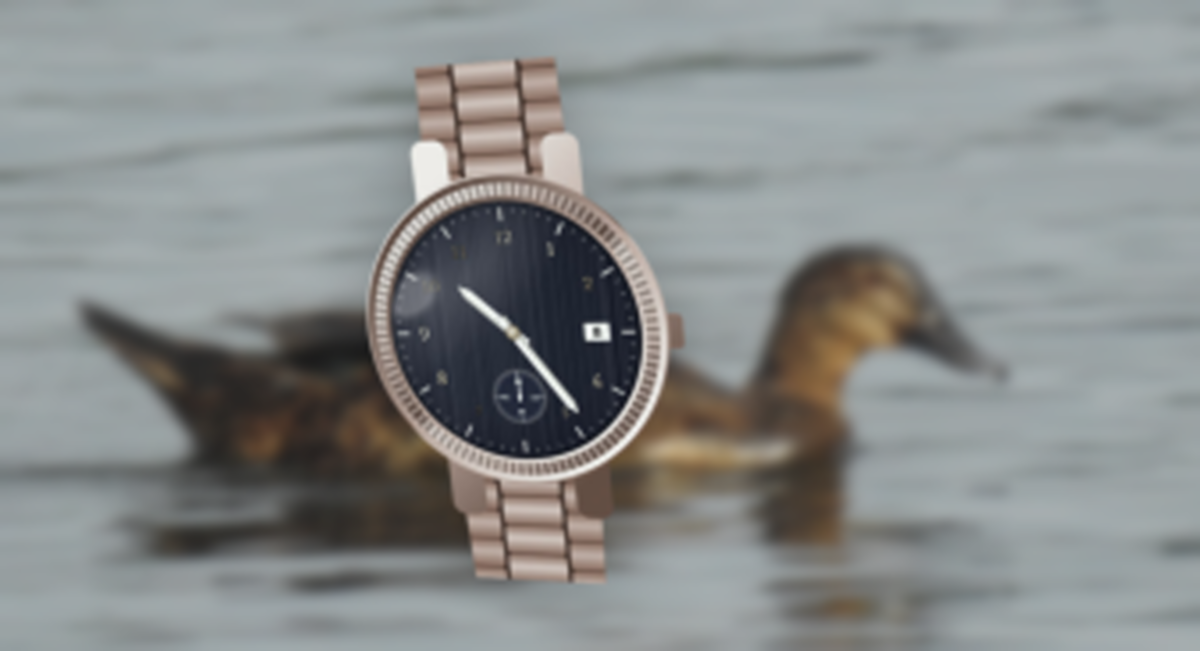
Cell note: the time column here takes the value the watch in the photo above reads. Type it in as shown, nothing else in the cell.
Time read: 10:24
